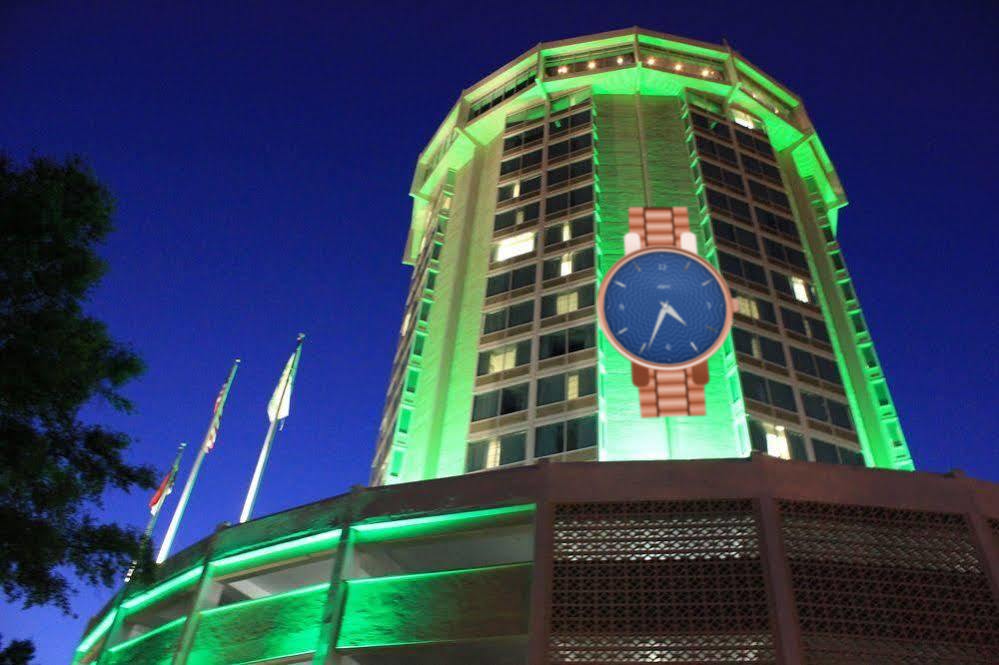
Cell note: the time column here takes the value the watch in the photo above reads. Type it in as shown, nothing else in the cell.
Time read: 4:34
